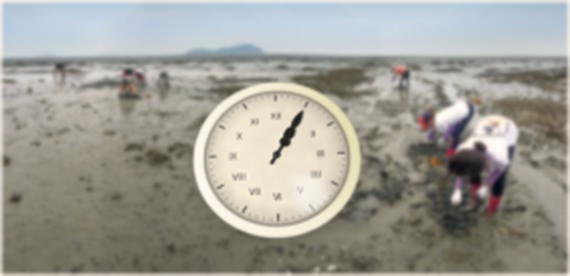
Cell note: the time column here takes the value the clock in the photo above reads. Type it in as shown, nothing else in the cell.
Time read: 1:05
